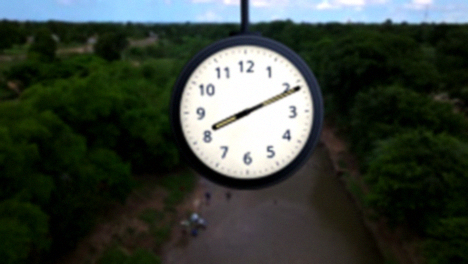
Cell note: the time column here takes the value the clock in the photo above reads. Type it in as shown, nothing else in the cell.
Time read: 8:11
